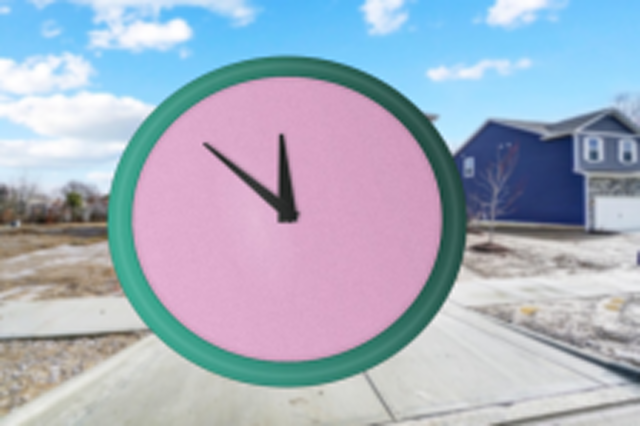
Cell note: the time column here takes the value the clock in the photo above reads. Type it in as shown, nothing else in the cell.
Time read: 11:52
